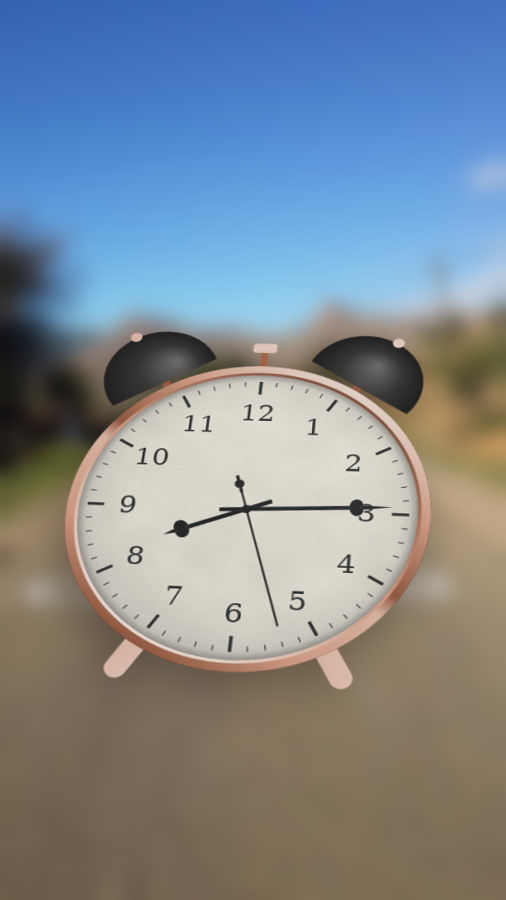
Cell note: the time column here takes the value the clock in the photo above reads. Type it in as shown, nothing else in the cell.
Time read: 8:14:27
